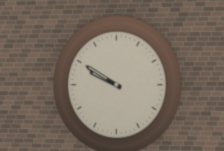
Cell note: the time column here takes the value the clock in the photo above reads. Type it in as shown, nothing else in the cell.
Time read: 9:50
